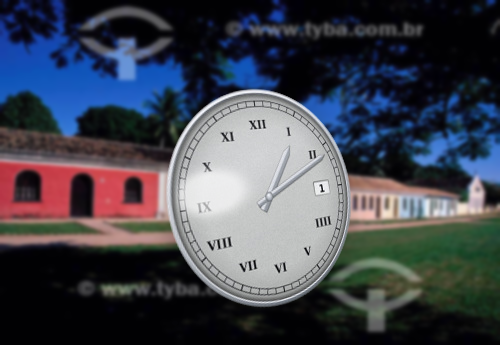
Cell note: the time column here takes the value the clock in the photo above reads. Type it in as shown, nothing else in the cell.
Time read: 1:11
